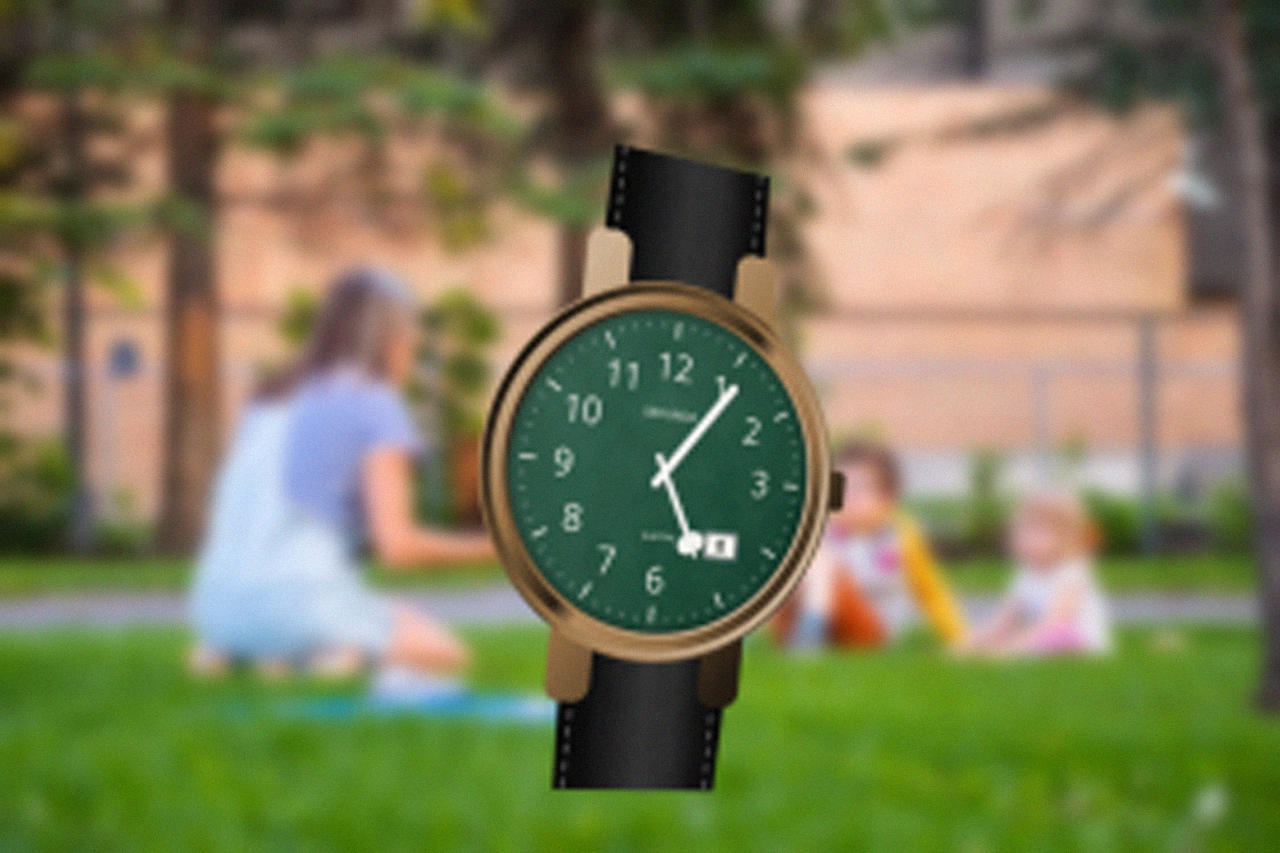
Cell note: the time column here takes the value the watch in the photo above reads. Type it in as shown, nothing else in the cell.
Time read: 5:06
